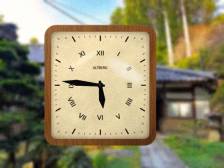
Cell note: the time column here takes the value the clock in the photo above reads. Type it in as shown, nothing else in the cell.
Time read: 5:46
